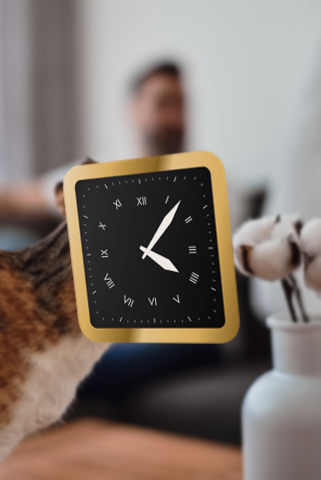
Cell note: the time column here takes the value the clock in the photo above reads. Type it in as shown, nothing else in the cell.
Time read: 4:07
